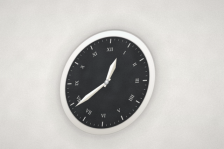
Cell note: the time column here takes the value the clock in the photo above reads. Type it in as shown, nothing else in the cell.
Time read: 12:39
